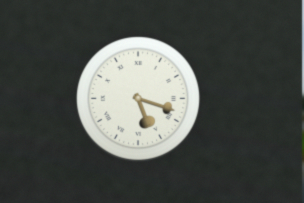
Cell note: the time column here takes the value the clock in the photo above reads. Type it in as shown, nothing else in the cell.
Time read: 5:18
